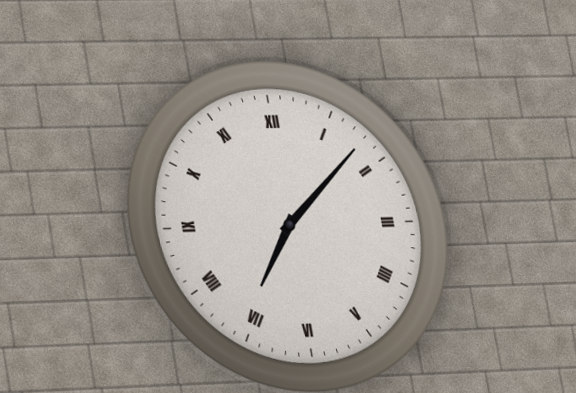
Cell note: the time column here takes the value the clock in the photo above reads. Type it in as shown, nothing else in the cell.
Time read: 7:08
